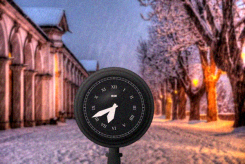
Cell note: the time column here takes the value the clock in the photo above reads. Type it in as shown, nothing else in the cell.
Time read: 6:41
